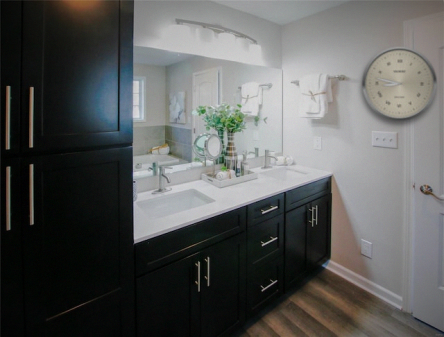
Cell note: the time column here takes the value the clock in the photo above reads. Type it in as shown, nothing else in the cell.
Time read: 8:47
